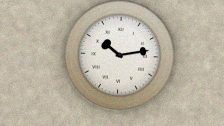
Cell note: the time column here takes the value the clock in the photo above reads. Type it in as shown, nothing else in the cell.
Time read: 10:13
